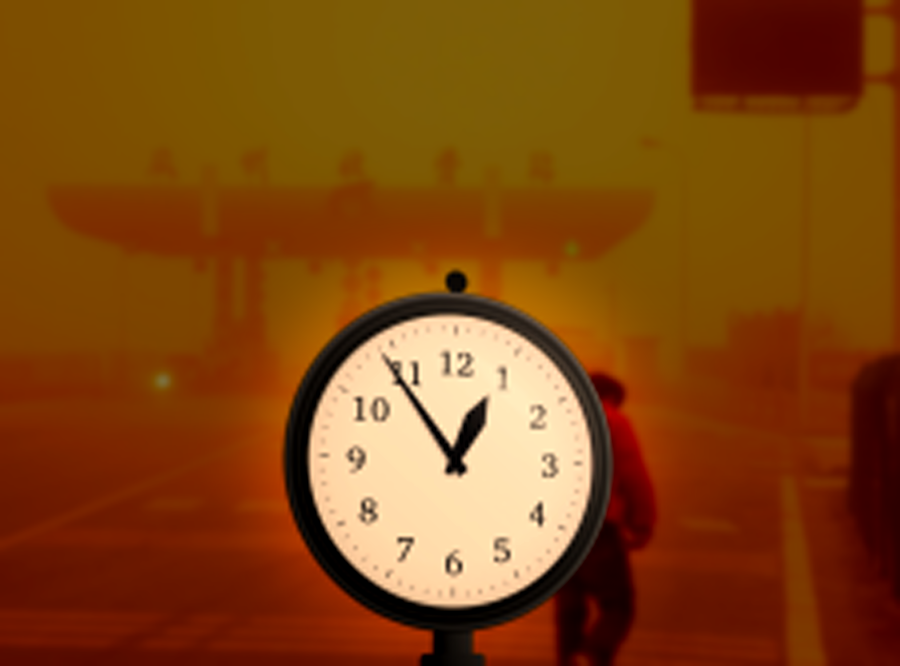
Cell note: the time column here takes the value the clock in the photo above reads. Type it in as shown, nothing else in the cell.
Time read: 12:54
